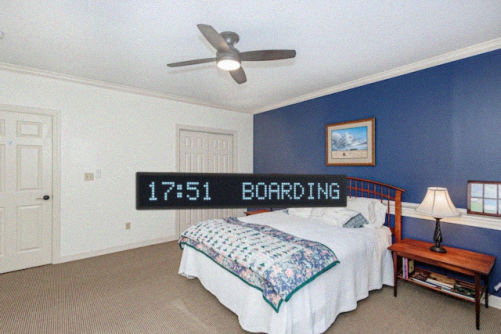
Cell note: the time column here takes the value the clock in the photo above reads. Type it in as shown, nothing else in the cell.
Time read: 17:51
